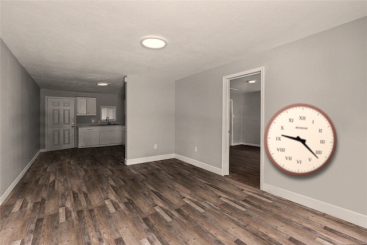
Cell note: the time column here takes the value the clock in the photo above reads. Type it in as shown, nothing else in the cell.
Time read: 9:22
